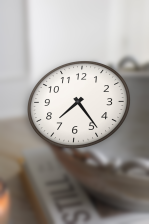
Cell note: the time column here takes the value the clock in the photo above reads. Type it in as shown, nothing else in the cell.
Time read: 7:24
